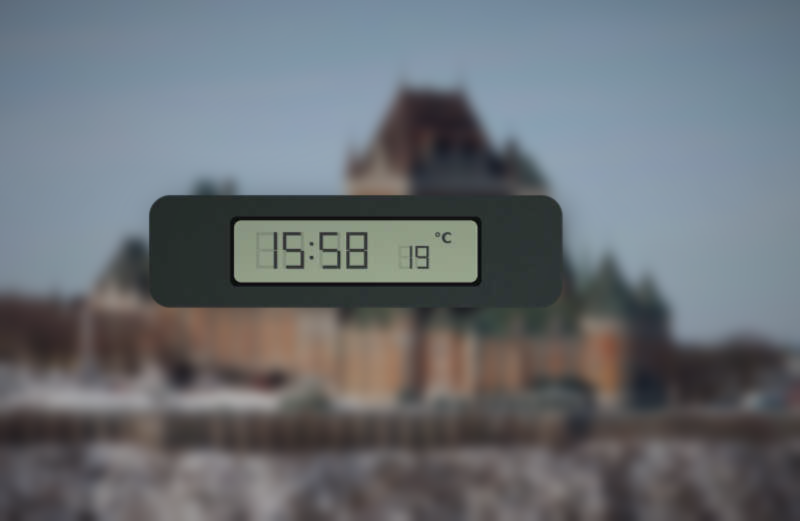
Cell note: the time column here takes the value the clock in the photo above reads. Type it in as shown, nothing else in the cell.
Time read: 15:58
